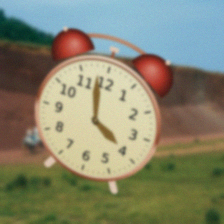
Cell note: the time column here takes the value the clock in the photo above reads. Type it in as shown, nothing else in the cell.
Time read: 3:58
